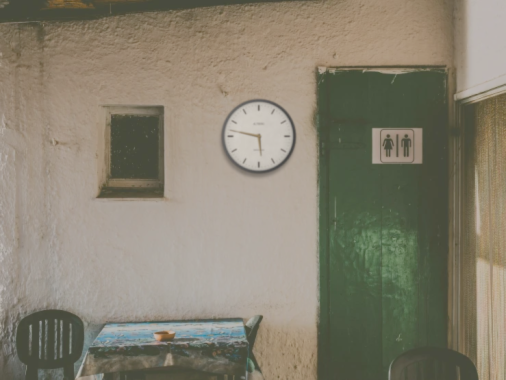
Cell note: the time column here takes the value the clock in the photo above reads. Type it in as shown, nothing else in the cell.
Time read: 5:47
